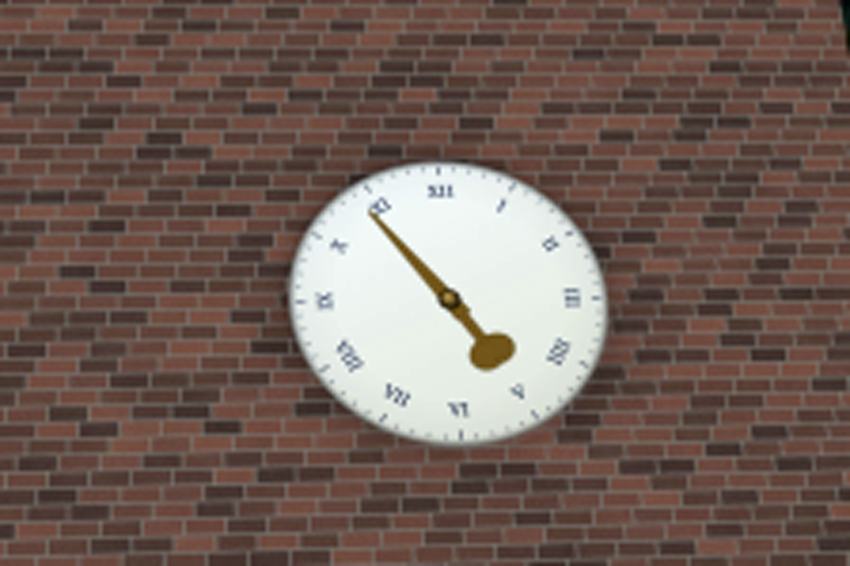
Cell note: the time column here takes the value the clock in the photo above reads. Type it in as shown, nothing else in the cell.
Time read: 4:54
